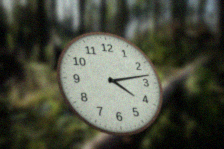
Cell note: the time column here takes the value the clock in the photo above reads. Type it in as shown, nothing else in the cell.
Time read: 4:13
